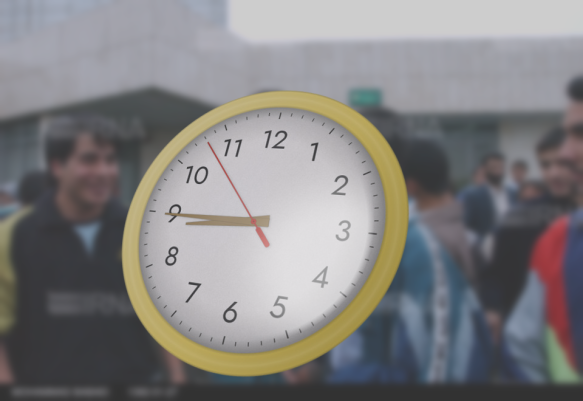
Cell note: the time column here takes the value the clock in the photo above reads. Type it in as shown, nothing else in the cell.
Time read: 8:44:53
